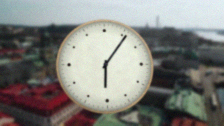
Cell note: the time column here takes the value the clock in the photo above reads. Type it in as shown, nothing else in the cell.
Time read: 6:06
